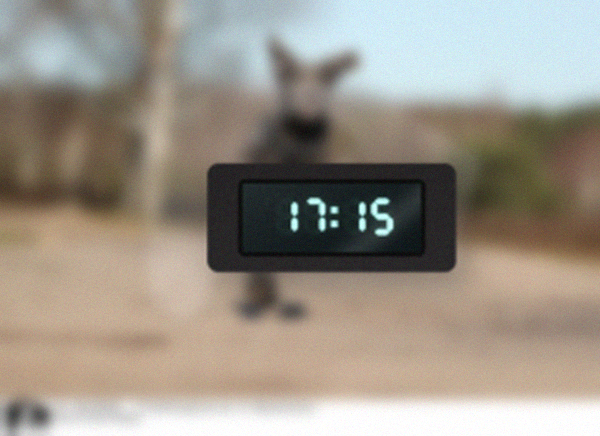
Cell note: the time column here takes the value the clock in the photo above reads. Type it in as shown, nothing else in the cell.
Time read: 17:15
